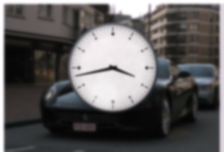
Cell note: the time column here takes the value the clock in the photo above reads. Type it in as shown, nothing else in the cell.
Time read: 3:43
